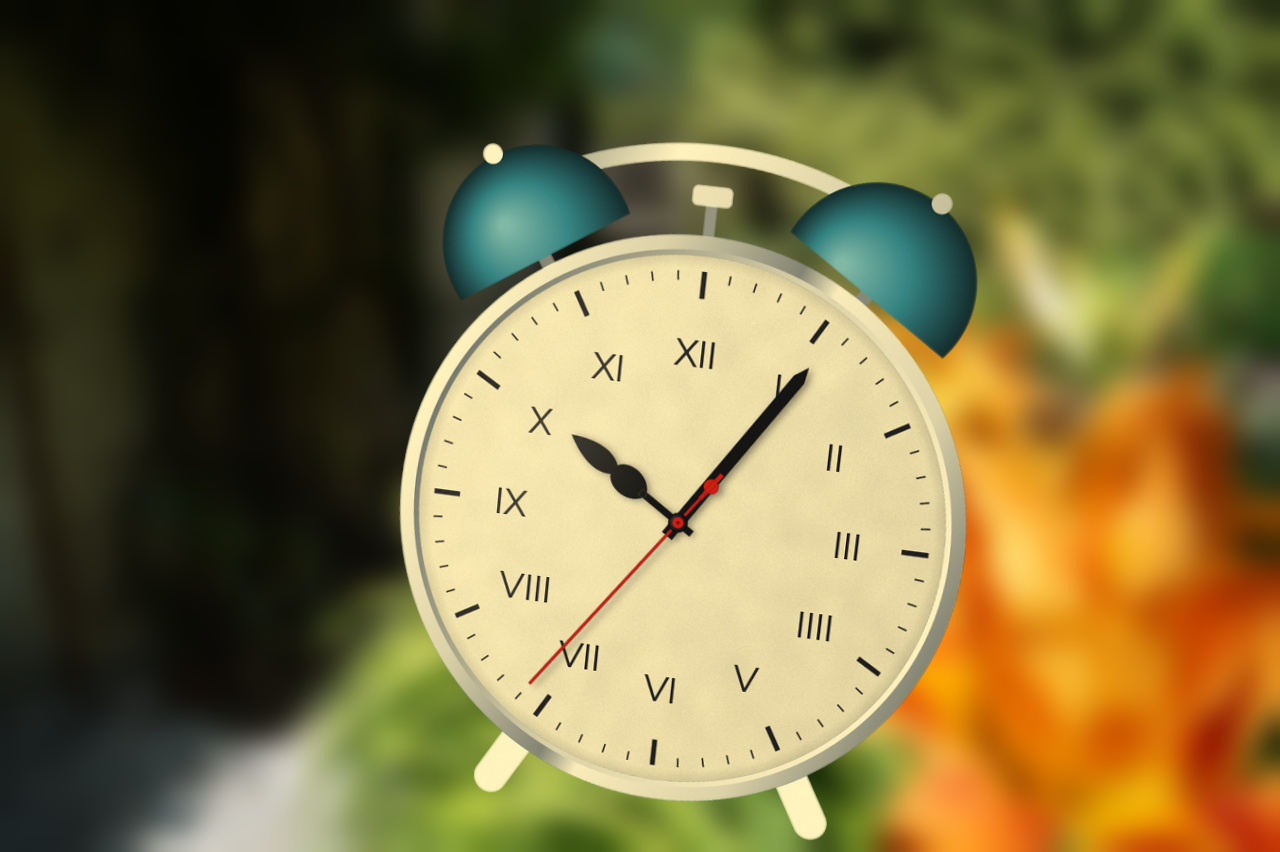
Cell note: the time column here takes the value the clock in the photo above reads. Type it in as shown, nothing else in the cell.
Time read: 10:05:36
